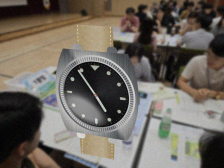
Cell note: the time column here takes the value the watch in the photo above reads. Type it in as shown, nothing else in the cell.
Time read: 4:54
